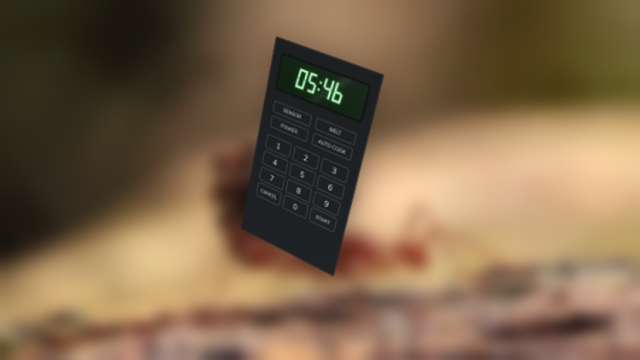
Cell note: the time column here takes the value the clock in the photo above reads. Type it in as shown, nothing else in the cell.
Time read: 5:46
